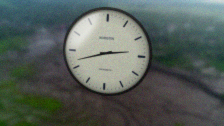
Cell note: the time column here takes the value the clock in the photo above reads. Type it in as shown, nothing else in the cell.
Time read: 2:42
